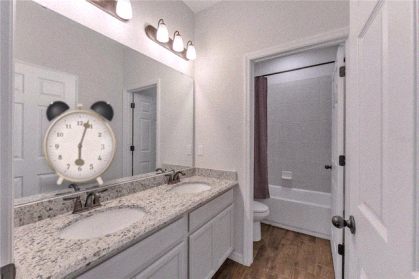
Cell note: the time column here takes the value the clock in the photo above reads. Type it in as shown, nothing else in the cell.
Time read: 6:03
